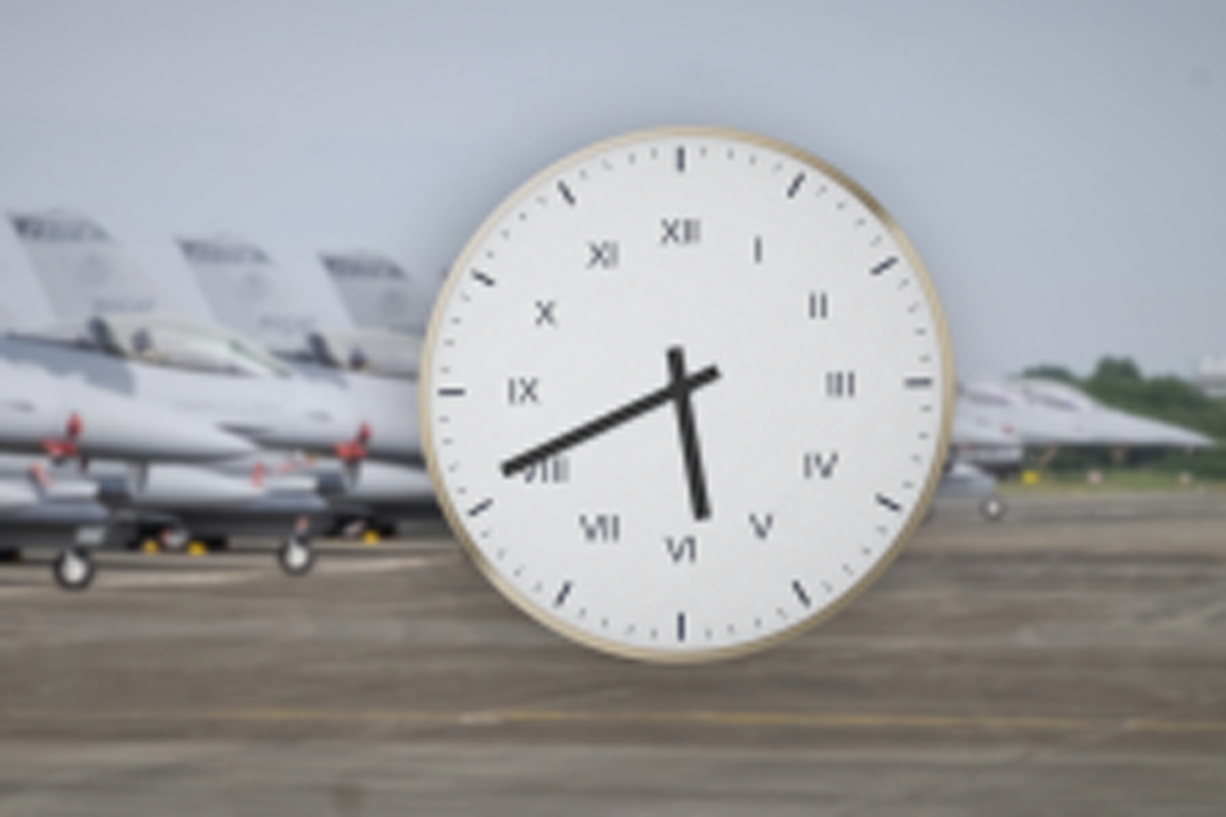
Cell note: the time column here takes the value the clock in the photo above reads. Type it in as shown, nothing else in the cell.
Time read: 5:41
